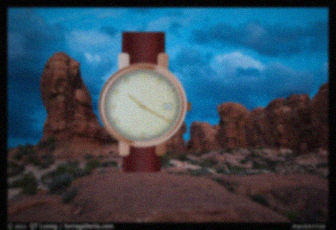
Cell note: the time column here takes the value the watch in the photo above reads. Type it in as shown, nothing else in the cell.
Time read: 10:20
